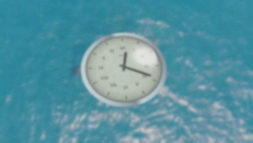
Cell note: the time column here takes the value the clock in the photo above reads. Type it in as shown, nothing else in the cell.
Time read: 12:19
